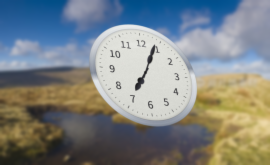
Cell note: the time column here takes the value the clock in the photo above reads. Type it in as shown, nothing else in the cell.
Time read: 7:04
